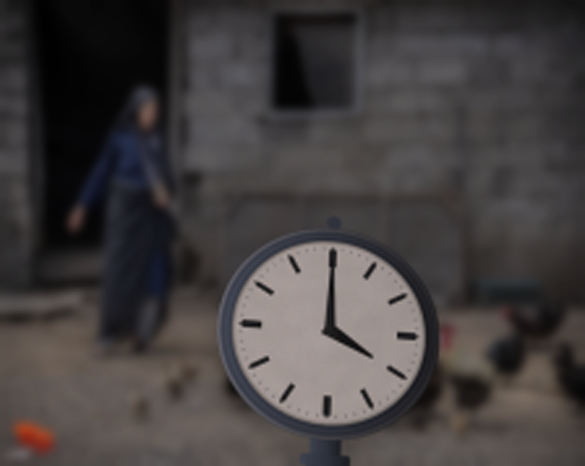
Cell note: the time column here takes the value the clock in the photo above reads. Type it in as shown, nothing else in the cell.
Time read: 4:00
